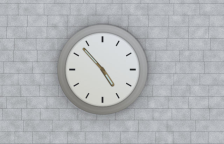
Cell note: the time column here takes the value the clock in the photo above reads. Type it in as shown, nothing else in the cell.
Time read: 4:53
